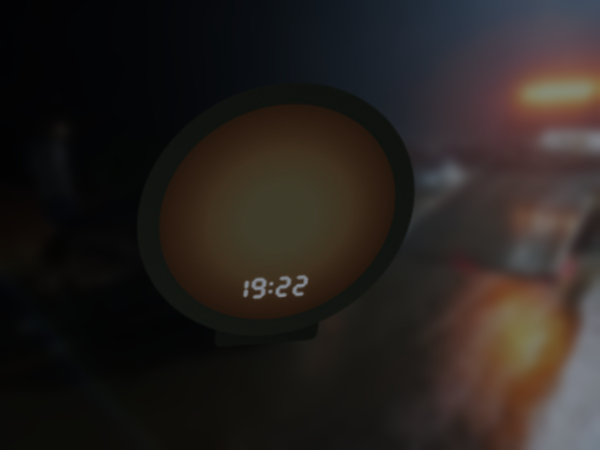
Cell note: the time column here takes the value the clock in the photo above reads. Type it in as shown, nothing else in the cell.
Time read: 19:22
